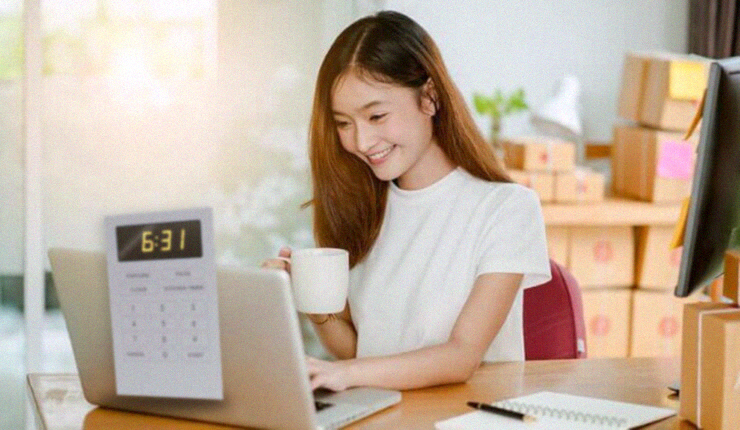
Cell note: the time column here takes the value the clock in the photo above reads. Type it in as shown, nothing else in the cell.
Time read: 6:31
